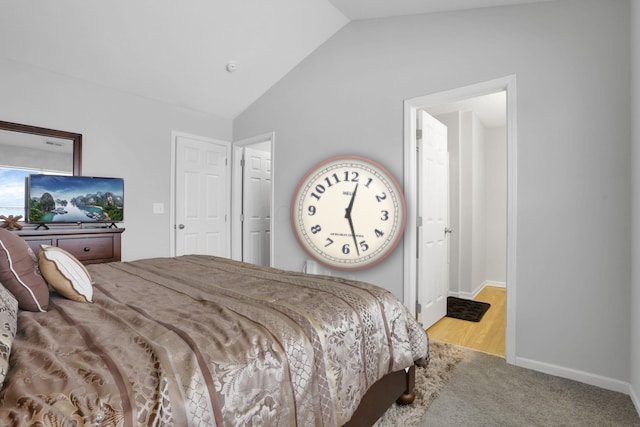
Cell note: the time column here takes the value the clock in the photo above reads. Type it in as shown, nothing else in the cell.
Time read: 12:27
